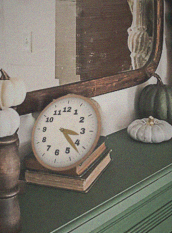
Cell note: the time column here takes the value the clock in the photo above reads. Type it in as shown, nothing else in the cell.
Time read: 3:22
